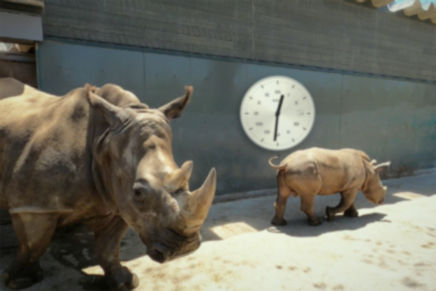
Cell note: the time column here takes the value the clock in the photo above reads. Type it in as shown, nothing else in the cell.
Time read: 12:31
